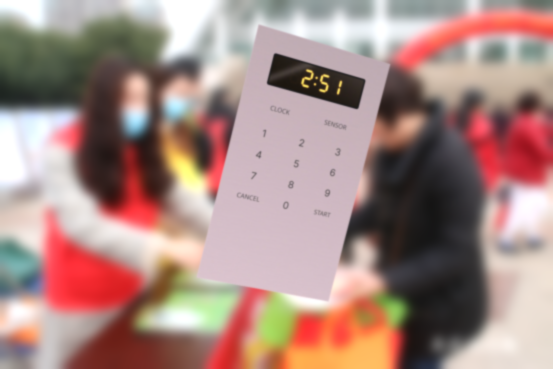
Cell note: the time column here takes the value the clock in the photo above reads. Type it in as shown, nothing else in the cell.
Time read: 2:51
